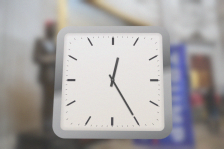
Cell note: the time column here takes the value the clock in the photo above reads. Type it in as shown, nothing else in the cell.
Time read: 12:25
